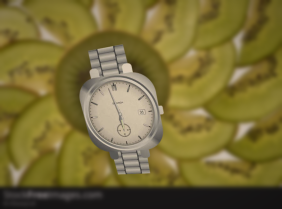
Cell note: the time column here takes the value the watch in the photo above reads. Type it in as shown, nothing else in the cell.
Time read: 5:58
